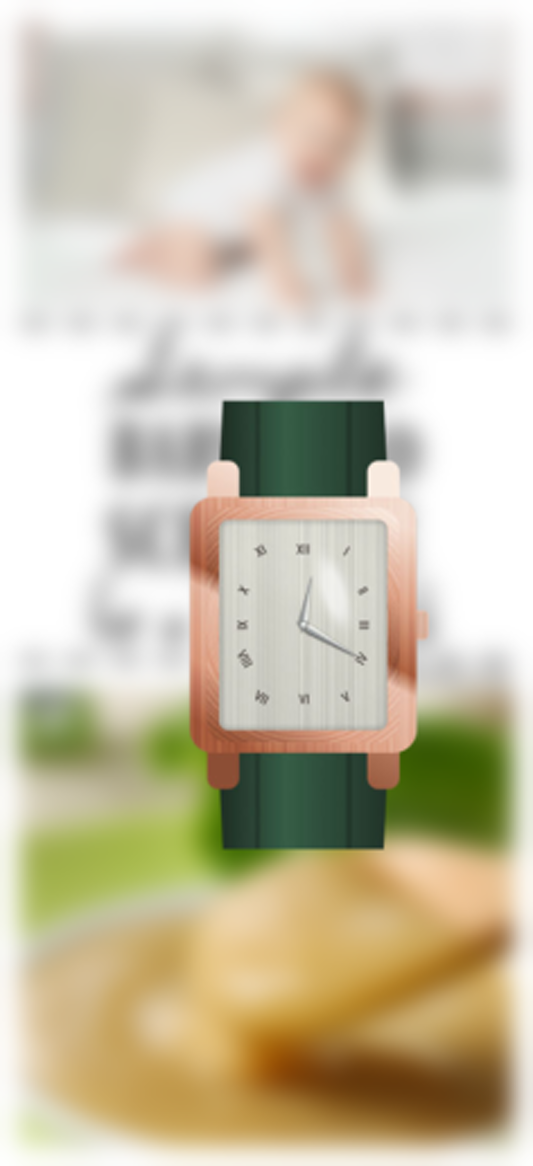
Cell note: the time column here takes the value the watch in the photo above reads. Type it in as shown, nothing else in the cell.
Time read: 12:20
